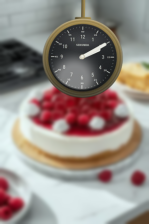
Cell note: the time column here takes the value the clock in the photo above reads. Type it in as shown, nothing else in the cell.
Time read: 2:10
